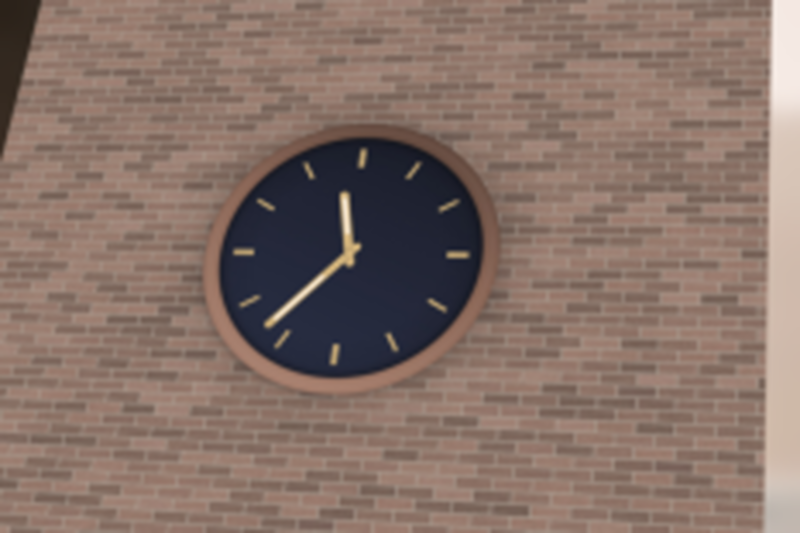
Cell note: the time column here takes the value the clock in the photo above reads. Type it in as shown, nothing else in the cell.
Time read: 11:37
